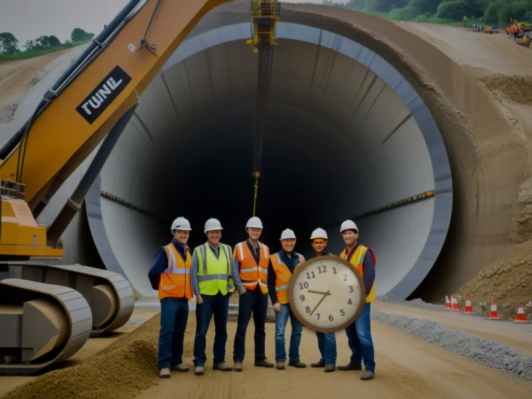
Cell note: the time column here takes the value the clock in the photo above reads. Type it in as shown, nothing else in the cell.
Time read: 9:38
